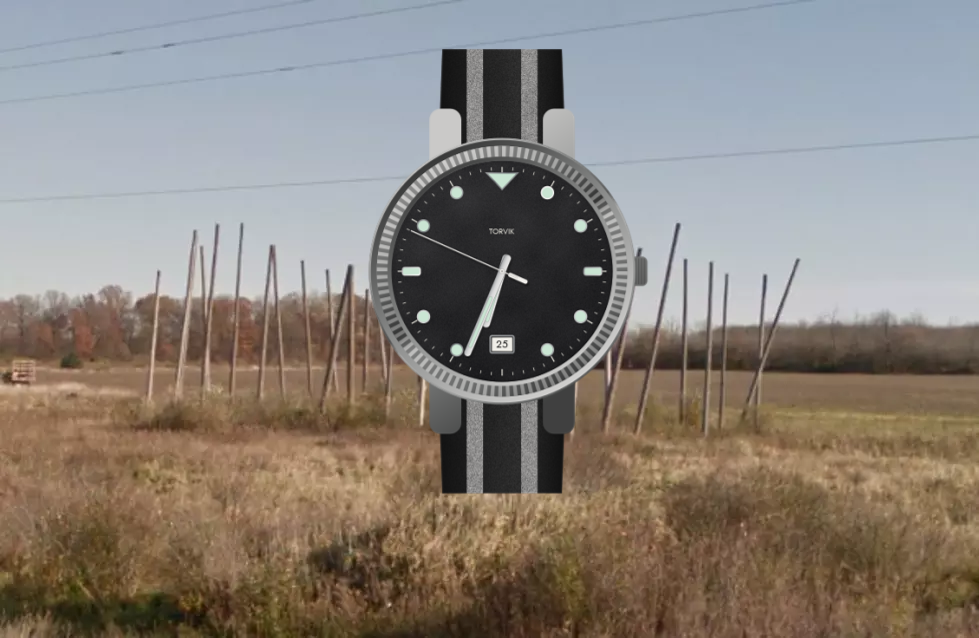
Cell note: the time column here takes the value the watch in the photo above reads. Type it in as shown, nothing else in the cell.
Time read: 6:33:49
